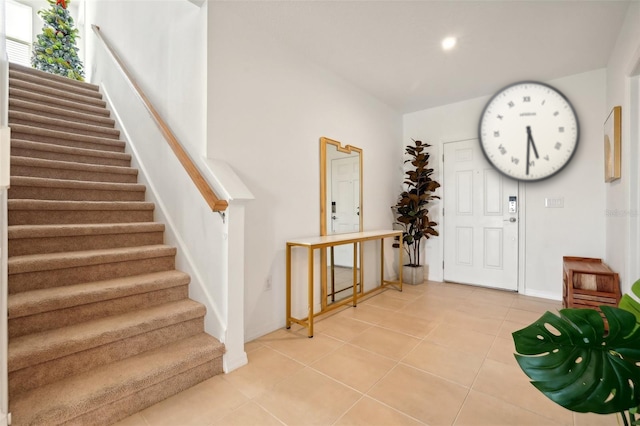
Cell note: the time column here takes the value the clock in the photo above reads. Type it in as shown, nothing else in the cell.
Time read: 5:31
